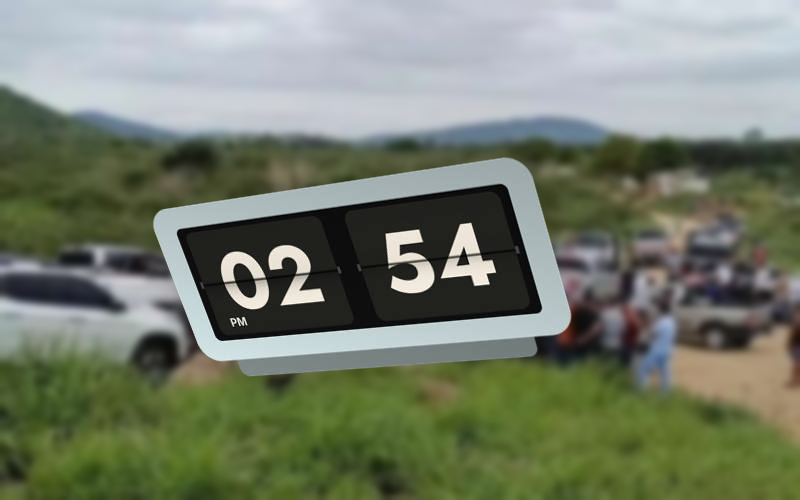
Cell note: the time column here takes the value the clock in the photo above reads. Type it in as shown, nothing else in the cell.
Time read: 2:54
